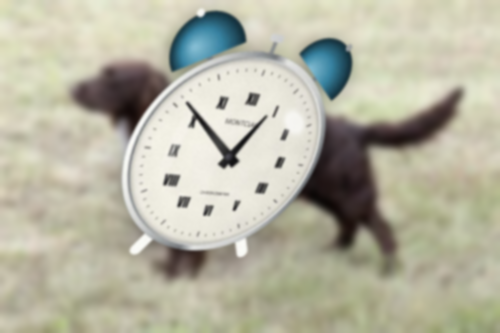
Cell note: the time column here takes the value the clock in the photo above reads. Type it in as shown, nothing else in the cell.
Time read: 12:51
